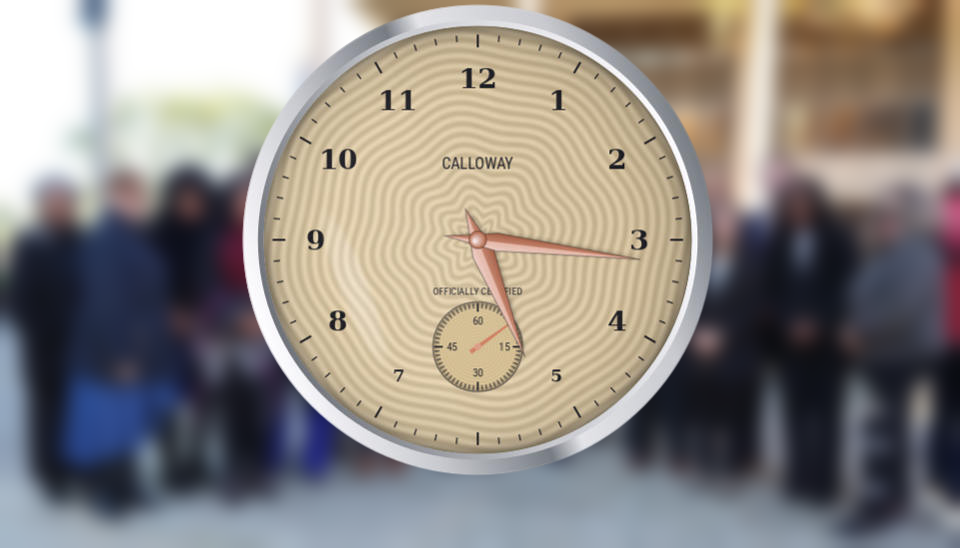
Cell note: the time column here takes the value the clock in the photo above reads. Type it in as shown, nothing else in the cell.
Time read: 5:16:09
